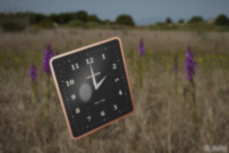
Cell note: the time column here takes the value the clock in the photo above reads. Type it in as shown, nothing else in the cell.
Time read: 2:00
